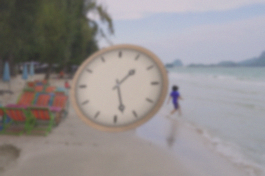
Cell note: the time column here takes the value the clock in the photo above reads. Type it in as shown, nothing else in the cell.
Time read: 1:28
